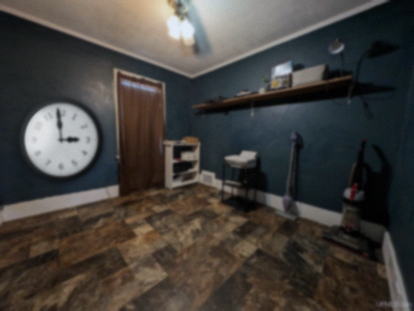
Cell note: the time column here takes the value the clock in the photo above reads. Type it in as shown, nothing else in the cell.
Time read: 2:59
